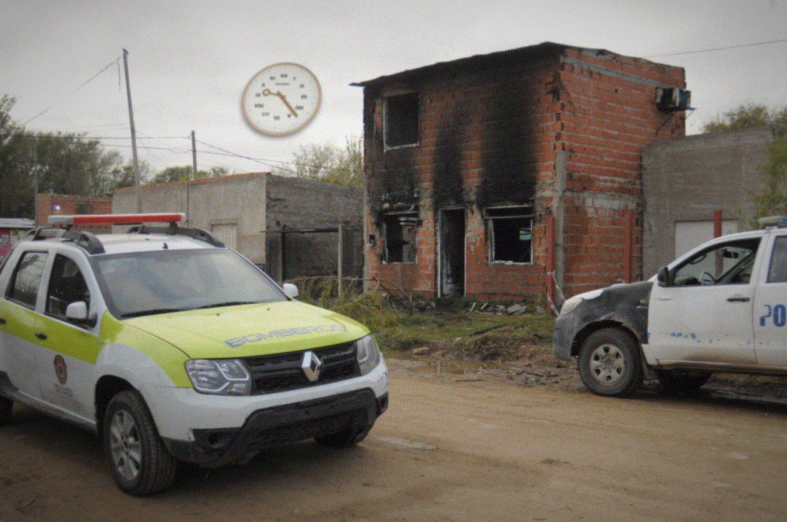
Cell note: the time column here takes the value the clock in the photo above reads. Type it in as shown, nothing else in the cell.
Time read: 9:23
